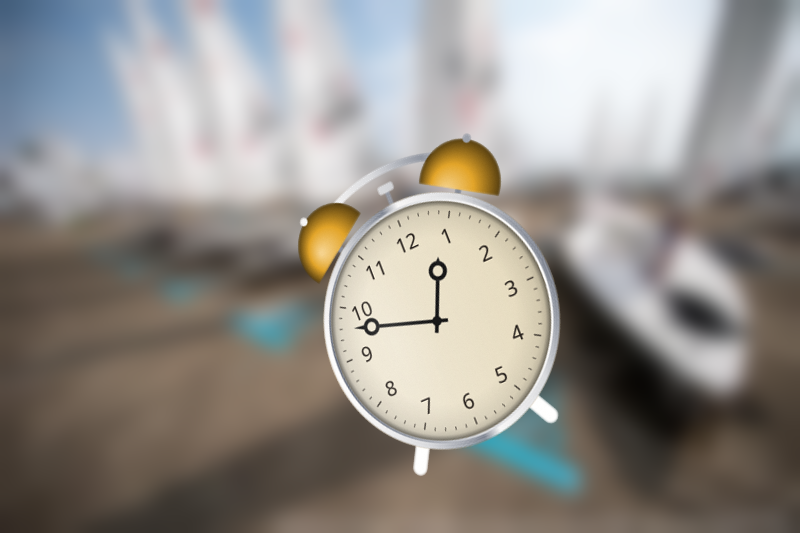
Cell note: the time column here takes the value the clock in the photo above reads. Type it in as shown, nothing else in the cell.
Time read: 12:48
